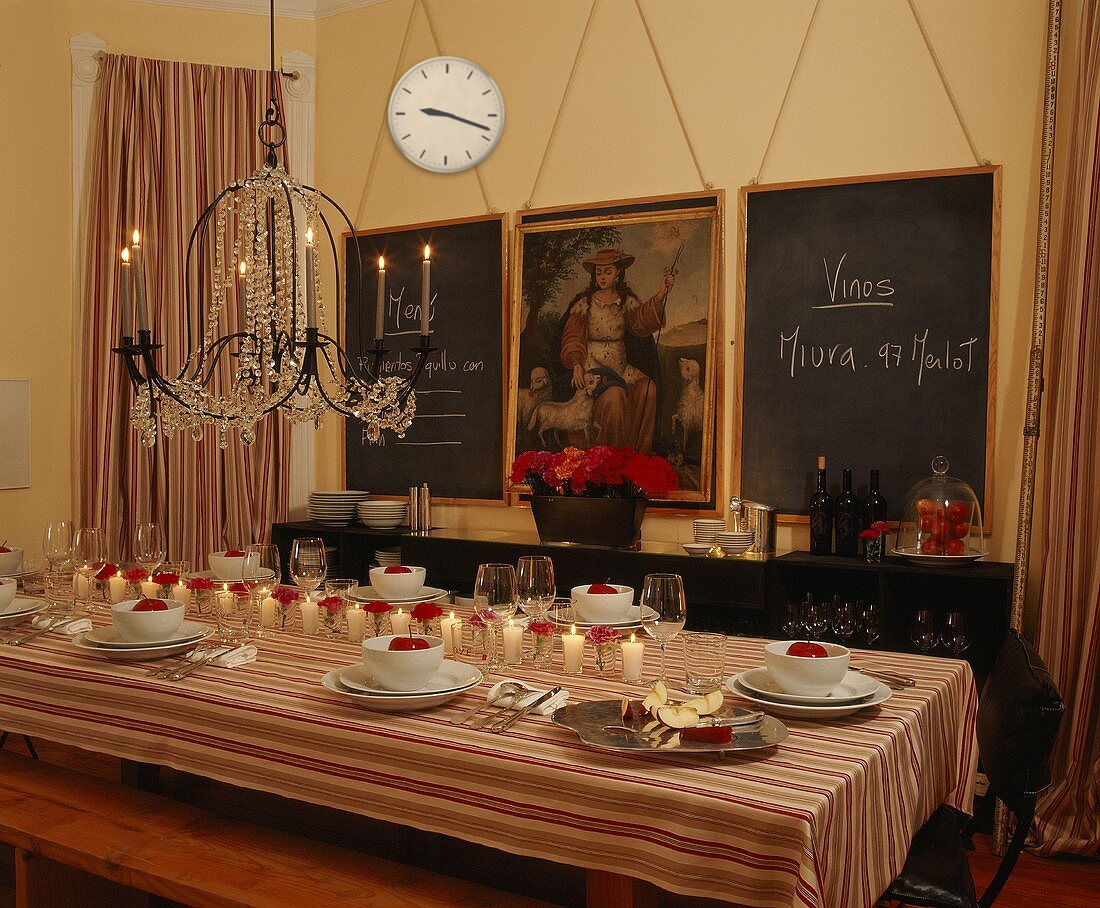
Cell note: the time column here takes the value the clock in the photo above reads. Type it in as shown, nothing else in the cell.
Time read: 9:18
